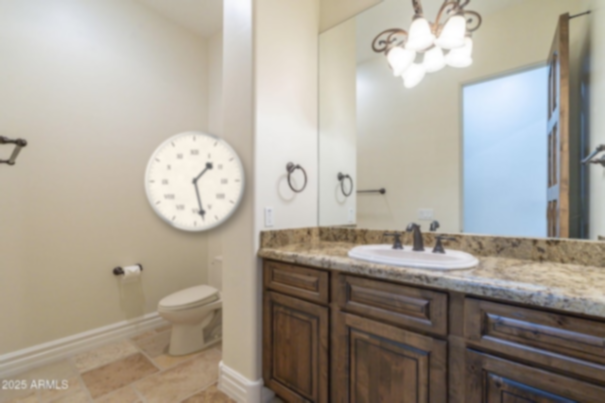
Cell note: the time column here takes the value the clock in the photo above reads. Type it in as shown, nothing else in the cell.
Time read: 1:28
